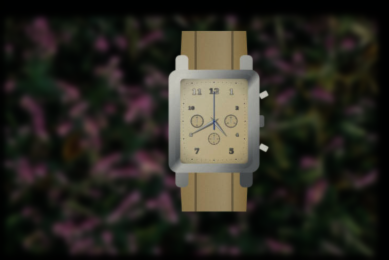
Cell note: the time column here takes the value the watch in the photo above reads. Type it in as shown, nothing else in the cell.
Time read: 4:40
